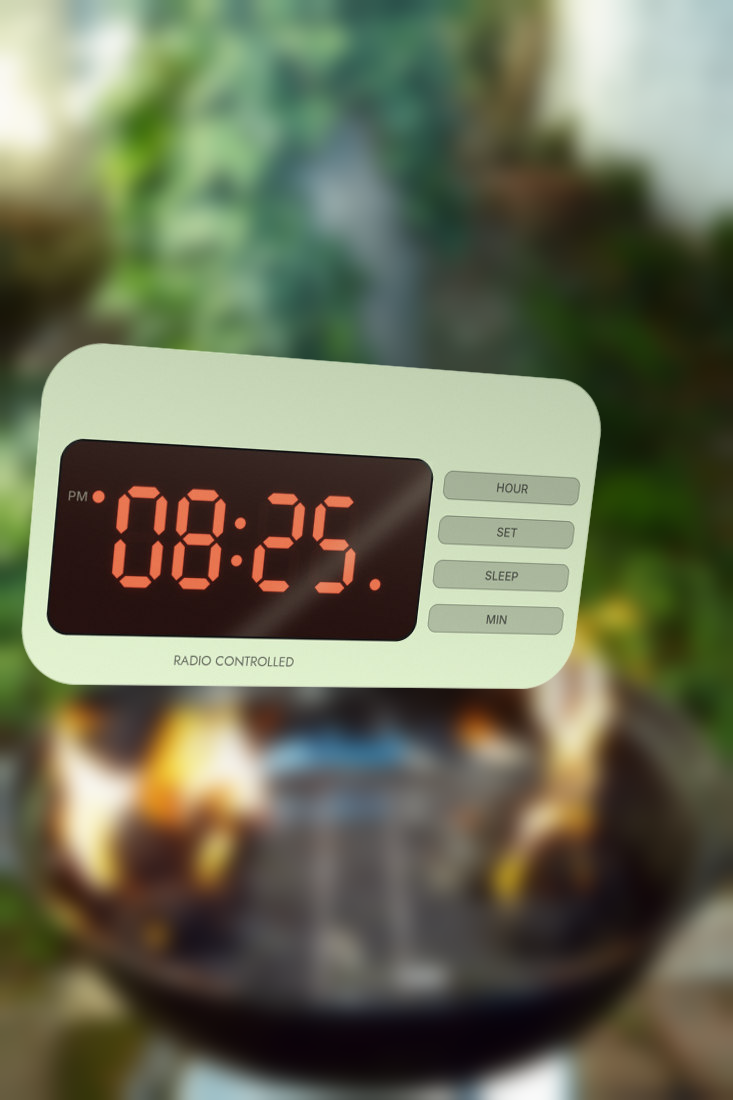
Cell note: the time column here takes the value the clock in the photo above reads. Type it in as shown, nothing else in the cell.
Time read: 8:25
